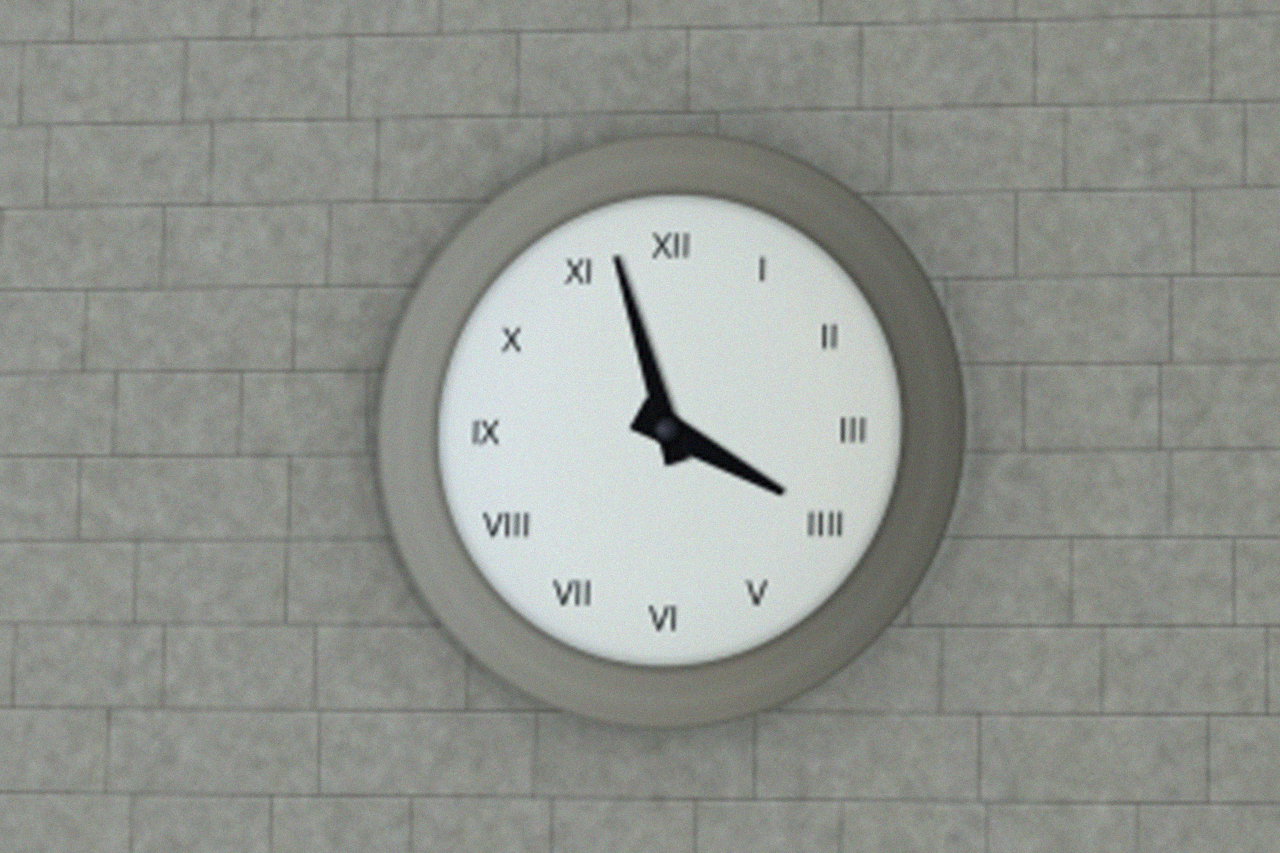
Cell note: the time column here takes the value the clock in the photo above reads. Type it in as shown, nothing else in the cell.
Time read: 3:57
